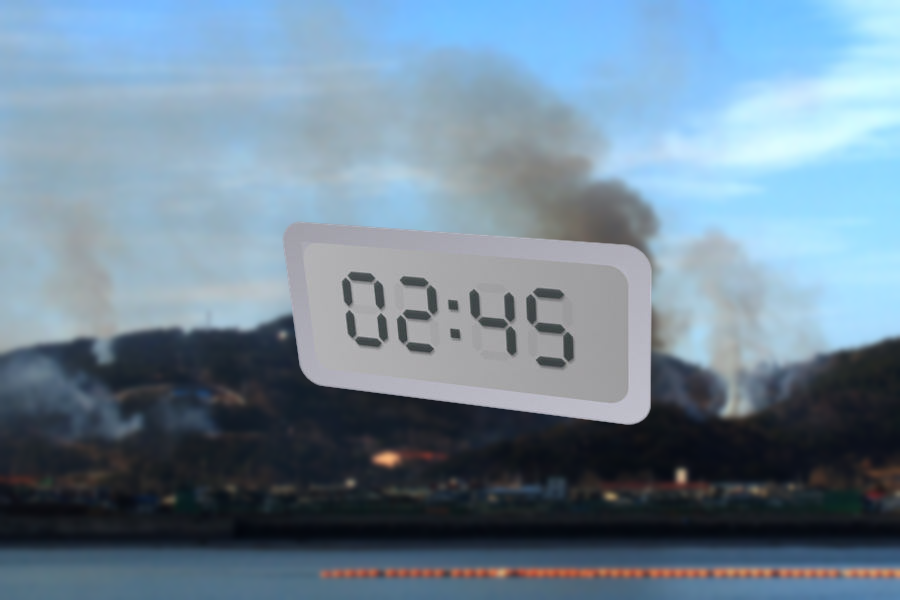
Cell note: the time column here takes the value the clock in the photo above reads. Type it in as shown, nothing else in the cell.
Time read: 2:45
